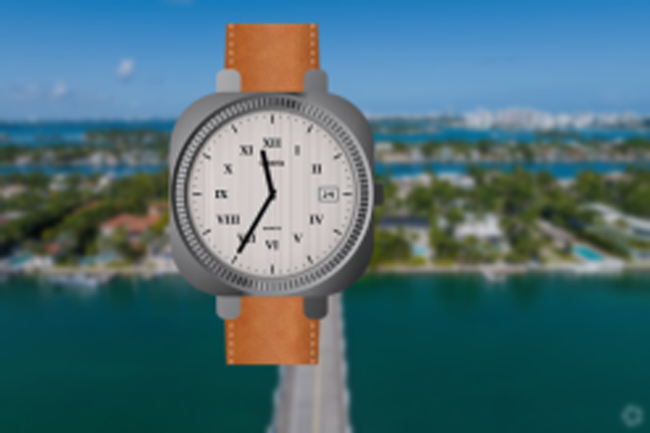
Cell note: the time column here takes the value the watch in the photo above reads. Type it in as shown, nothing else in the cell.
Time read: 11:35
